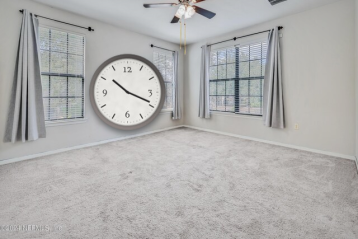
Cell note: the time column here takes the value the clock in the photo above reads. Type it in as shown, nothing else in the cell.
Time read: 10:19
